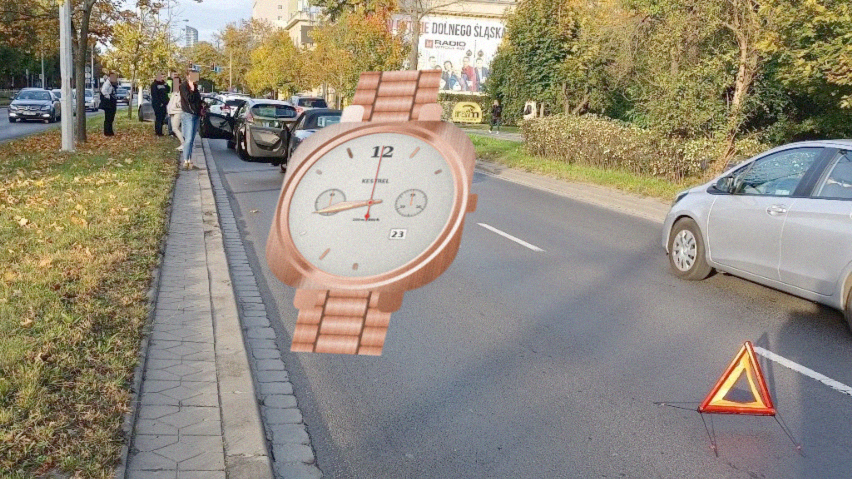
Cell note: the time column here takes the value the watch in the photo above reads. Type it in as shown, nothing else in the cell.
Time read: 8:43
